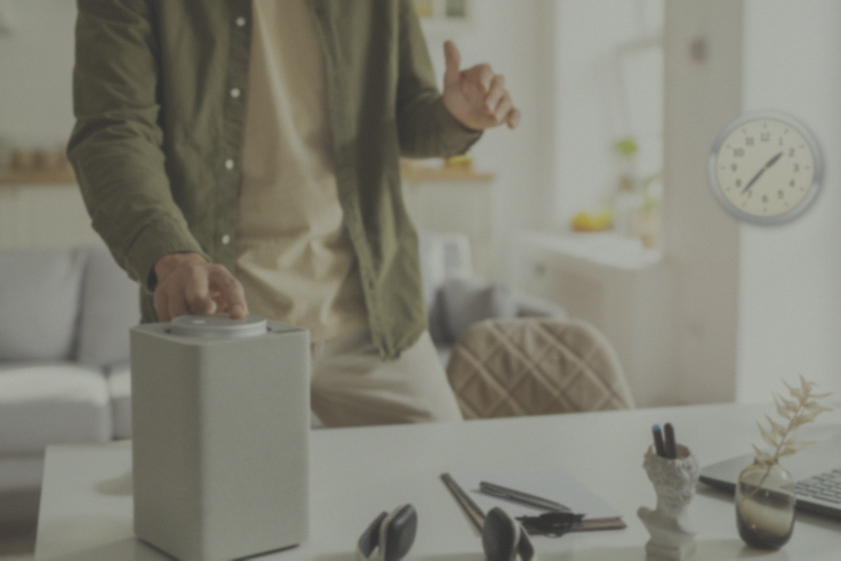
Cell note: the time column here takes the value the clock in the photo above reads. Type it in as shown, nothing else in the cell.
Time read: 1:37
